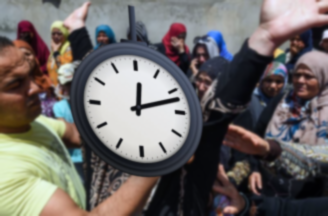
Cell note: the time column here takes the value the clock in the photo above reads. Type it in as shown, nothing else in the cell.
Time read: 12:12
